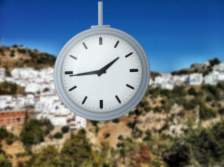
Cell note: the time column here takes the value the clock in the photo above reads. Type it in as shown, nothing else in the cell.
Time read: 1:44
